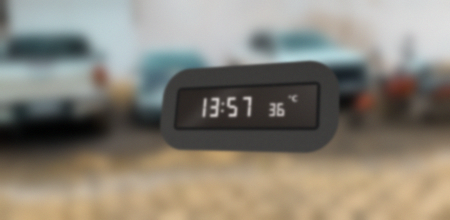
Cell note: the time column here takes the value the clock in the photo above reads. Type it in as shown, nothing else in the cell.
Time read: 13:57
